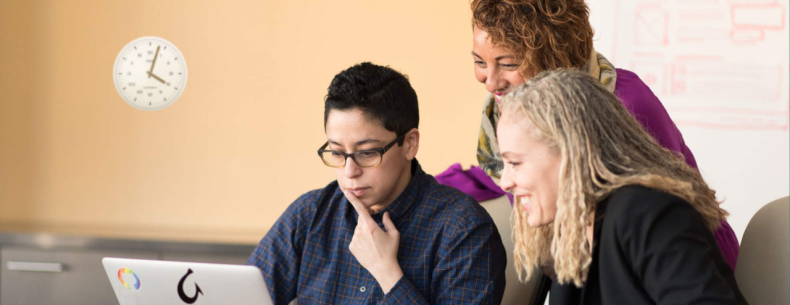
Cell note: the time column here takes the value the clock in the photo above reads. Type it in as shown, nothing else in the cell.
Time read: 4:03
